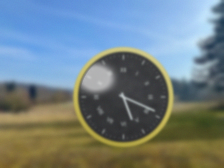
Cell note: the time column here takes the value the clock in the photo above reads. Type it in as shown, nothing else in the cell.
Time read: 5:19
